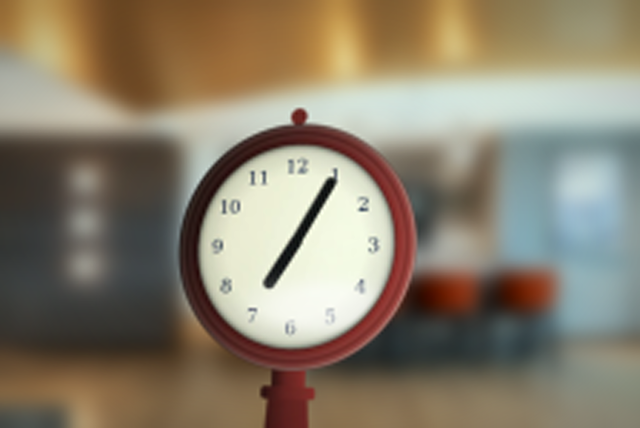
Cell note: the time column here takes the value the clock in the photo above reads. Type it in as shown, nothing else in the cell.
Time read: 7:05
